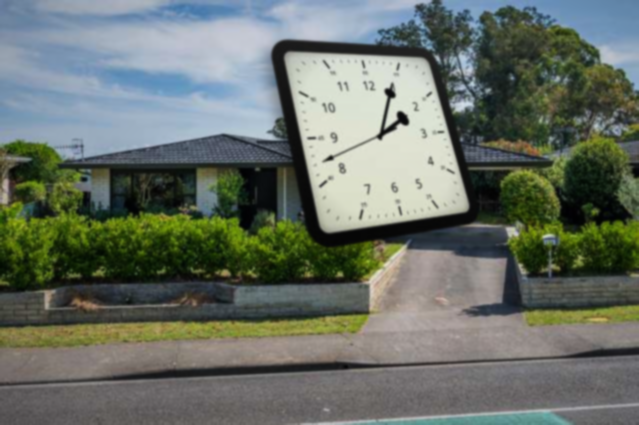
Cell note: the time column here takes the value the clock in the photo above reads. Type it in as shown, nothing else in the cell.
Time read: 2:04:42
